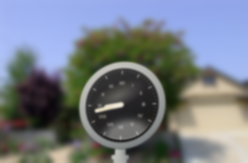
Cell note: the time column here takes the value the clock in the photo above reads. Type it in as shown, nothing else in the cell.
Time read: 8:43
